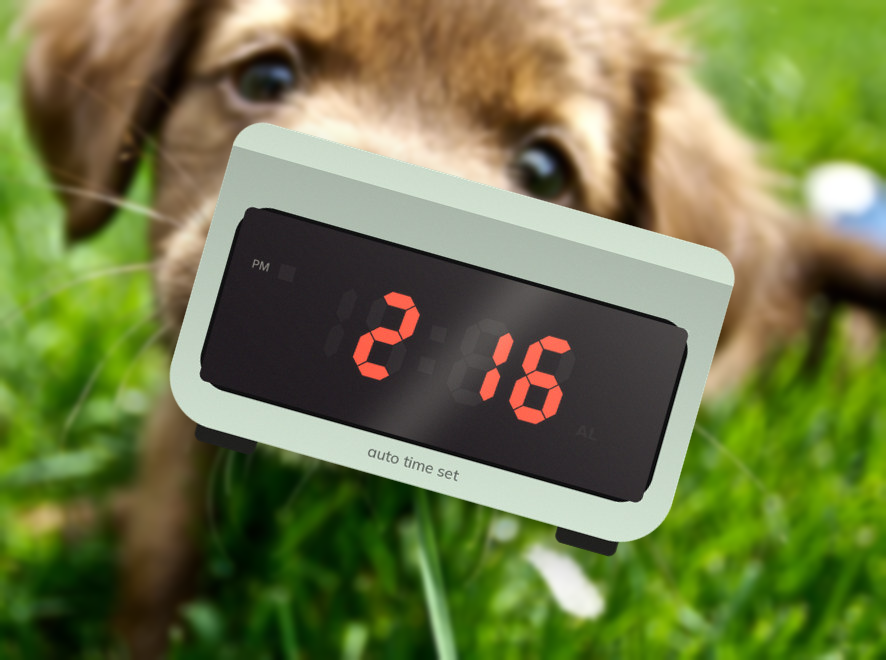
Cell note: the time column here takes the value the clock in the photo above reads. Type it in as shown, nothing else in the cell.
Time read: 2:16
